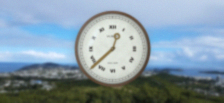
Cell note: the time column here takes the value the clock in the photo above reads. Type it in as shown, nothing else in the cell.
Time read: 12:38
